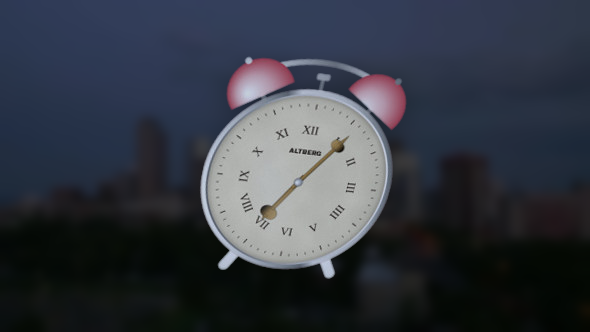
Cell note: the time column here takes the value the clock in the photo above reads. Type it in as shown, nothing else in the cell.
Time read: 7:06
